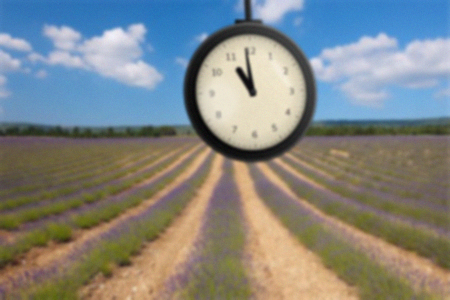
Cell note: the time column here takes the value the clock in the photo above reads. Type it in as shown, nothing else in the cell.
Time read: 10:59
